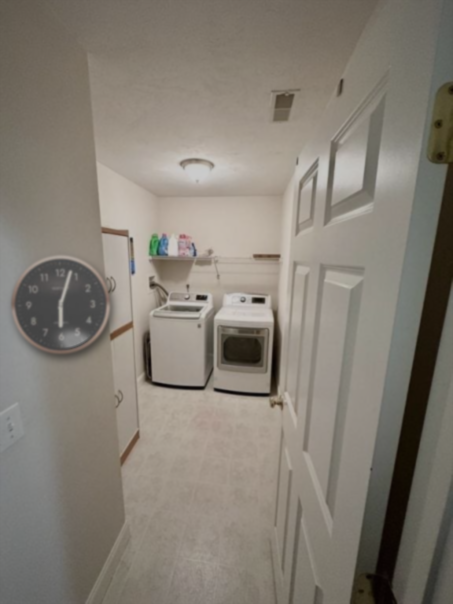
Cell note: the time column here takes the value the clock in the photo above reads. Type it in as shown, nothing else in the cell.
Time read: 6:03
